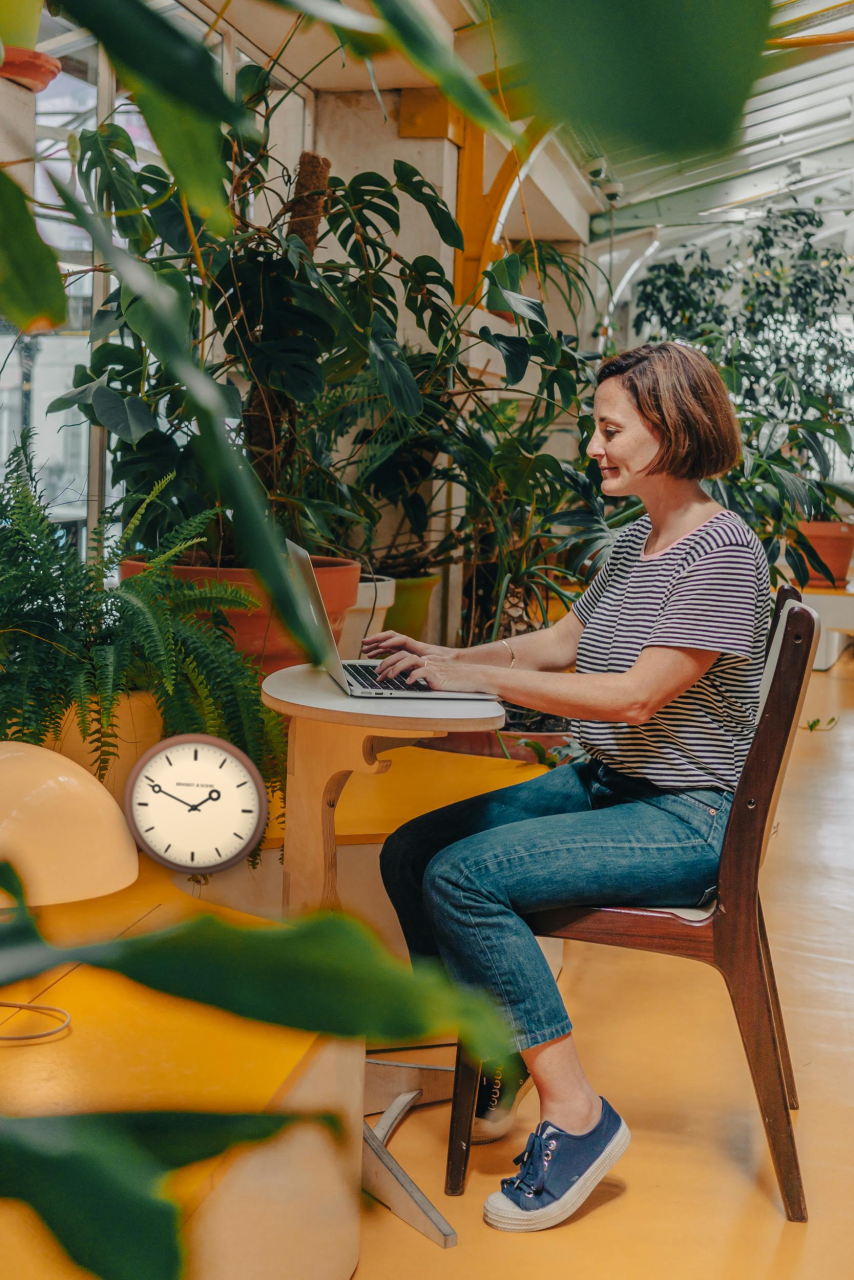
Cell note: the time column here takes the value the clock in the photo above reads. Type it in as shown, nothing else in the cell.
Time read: 1:49
